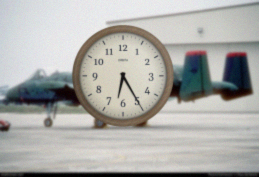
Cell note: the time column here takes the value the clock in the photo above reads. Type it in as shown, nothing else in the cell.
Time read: 6:25
